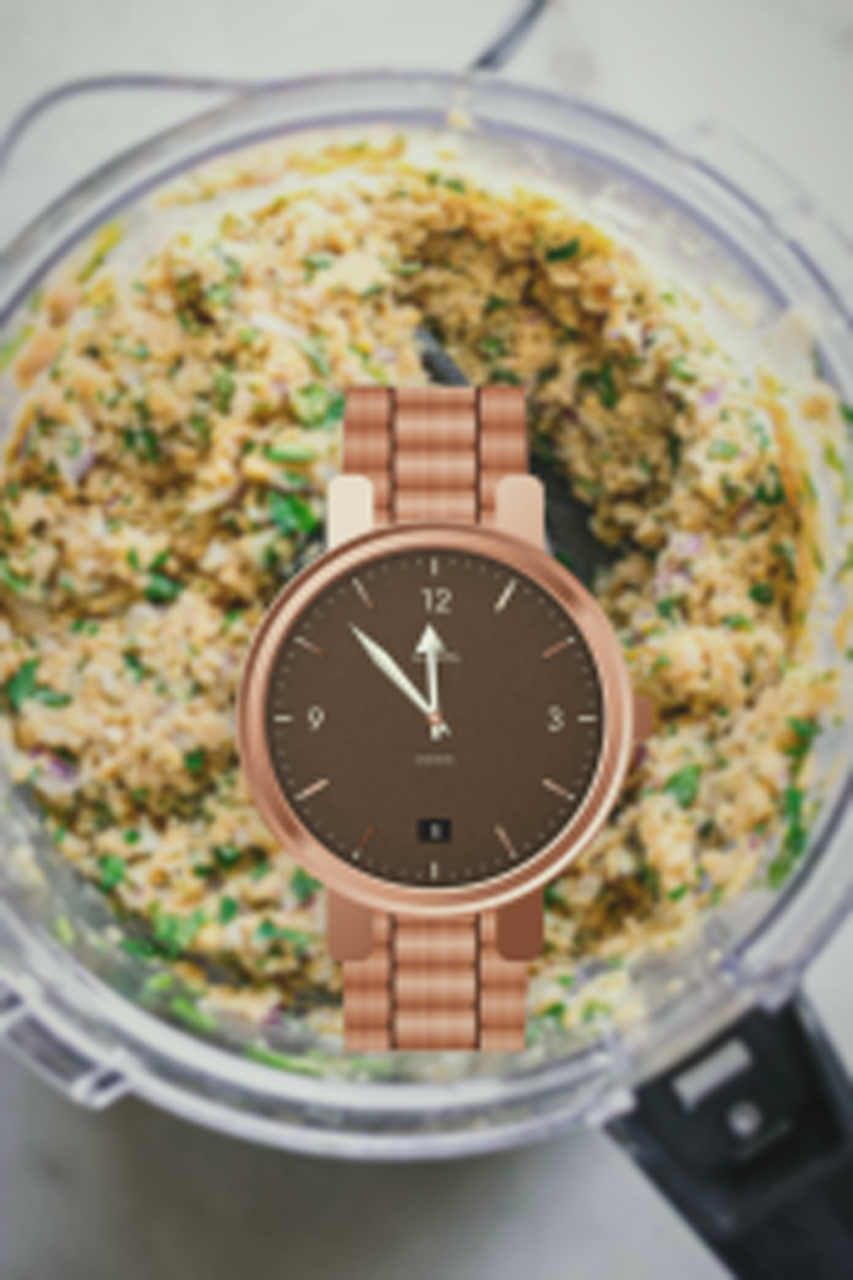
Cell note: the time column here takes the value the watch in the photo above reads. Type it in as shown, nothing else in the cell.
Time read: 11:53
